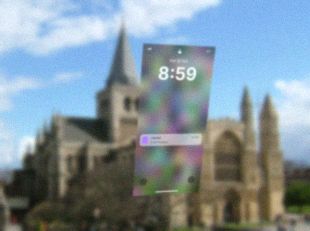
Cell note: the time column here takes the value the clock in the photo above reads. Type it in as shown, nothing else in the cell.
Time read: 8:59
